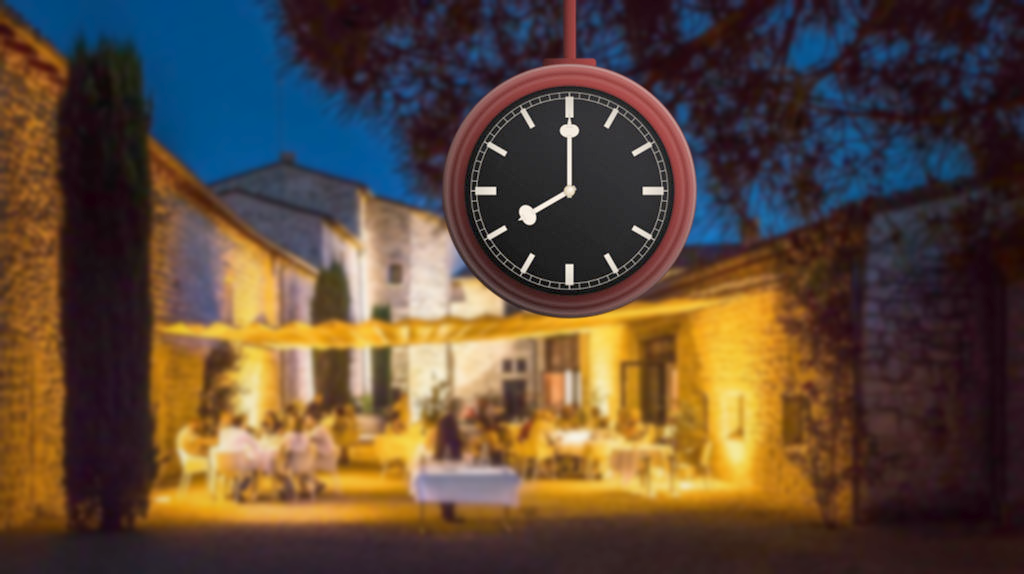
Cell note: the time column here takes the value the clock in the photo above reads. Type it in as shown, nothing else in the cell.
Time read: 8:00
